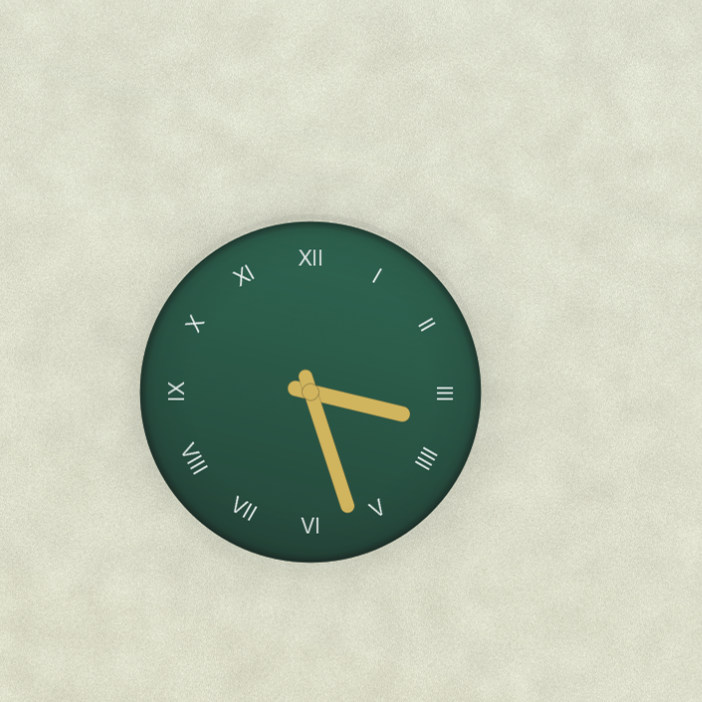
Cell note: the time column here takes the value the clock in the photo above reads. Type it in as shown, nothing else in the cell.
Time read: 3:27
